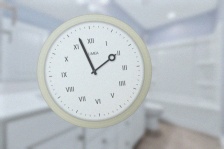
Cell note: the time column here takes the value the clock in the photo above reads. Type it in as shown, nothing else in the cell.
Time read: 1:57
